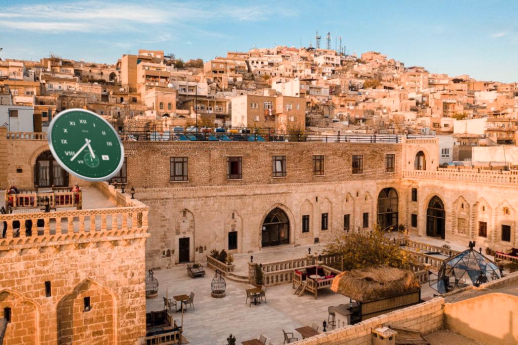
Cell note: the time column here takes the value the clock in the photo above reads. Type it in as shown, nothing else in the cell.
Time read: 5:38
